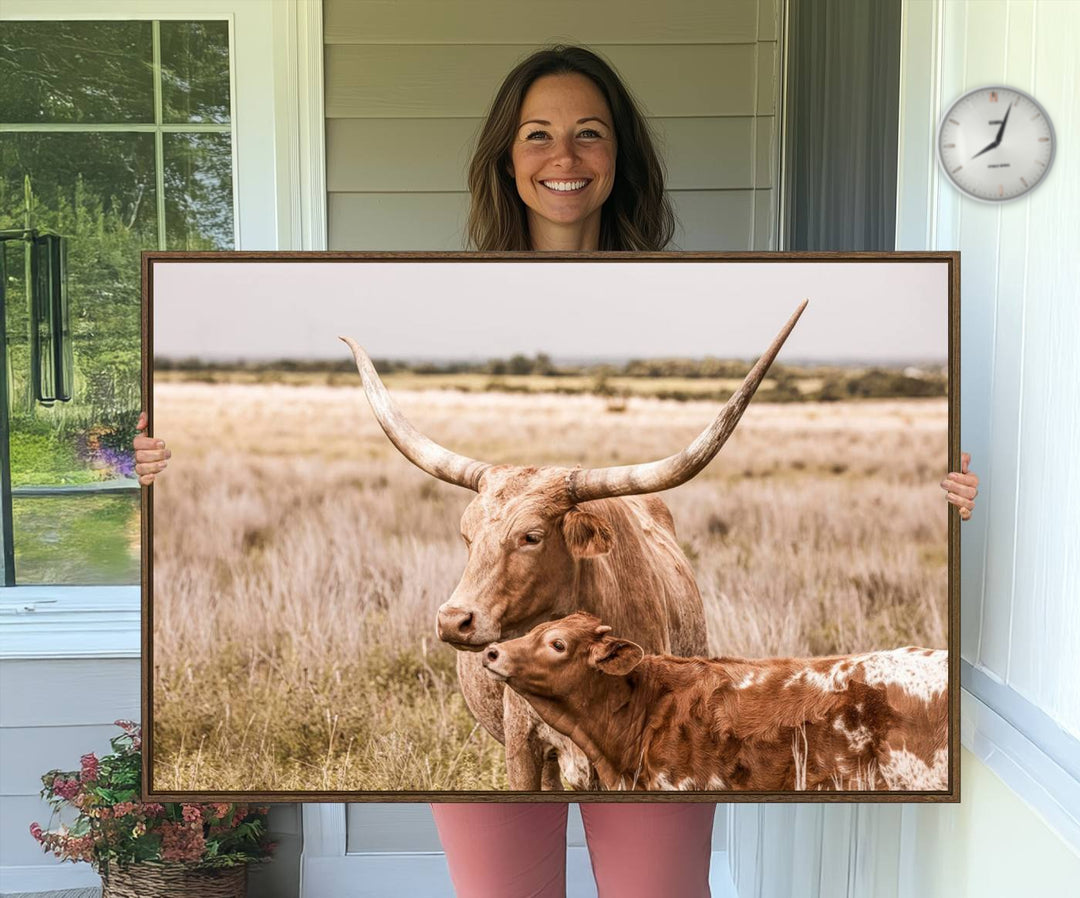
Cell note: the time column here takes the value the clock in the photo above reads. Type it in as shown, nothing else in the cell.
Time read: 8:04
